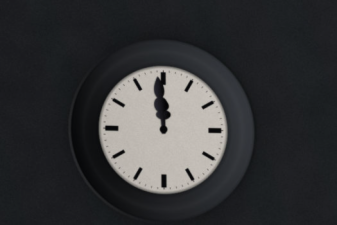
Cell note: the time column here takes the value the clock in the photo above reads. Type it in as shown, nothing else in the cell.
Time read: 11:59
